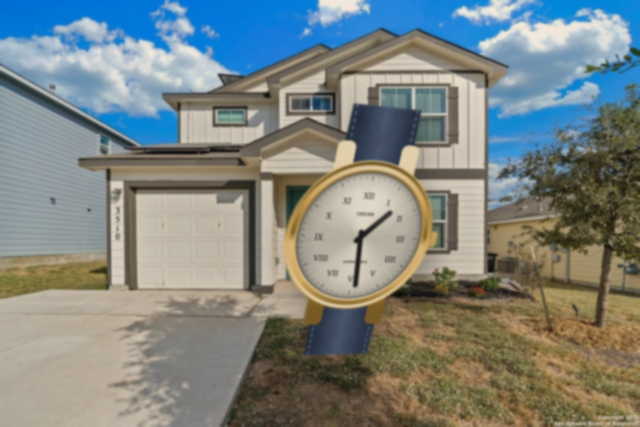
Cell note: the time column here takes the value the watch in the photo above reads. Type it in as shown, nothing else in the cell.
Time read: 1:29
